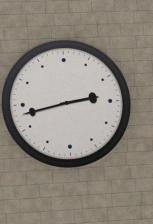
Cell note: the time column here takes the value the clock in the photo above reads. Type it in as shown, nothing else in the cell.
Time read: 2:43
